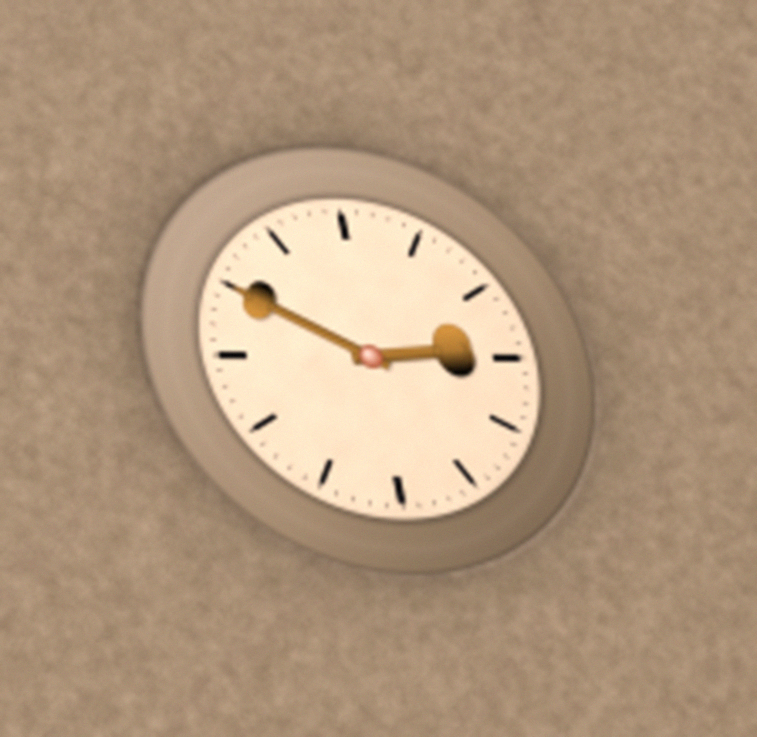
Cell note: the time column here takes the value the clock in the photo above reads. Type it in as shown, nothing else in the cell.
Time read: 2:50
